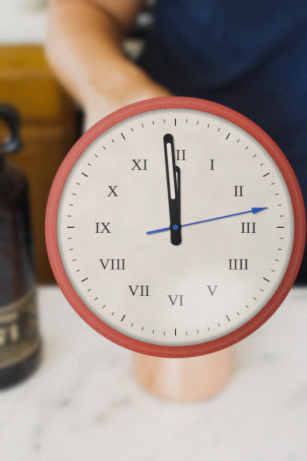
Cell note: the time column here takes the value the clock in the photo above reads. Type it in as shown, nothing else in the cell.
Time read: 11:59:13
